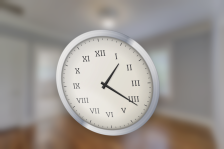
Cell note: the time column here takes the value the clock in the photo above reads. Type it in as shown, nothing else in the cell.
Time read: 1:21
